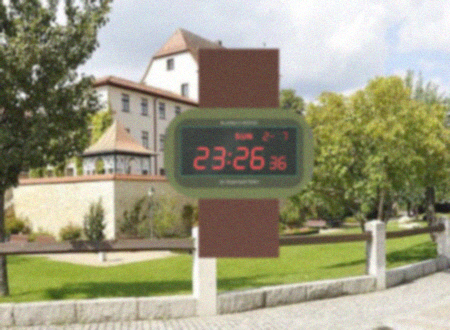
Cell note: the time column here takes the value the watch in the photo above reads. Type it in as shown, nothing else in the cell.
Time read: 23:26
